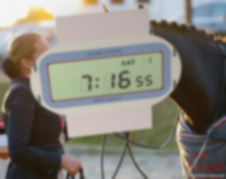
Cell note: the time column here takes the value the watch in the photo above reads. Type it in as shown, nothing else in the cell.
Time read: 7:16
